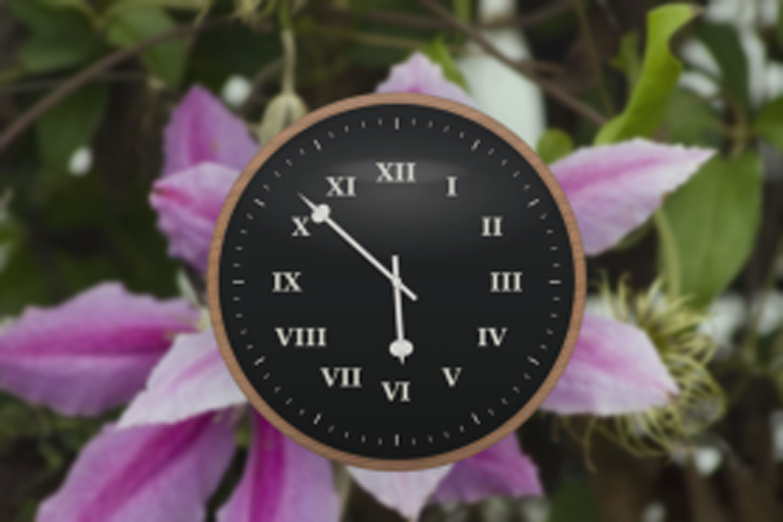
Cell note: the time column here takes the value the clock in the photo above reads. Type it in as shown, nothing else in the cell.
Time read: 5:52
